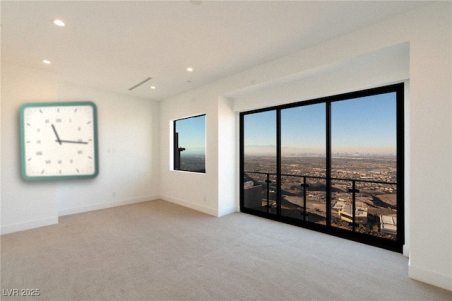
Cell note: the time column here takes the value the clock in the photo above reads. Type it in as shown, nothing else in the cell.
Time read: 11:16
